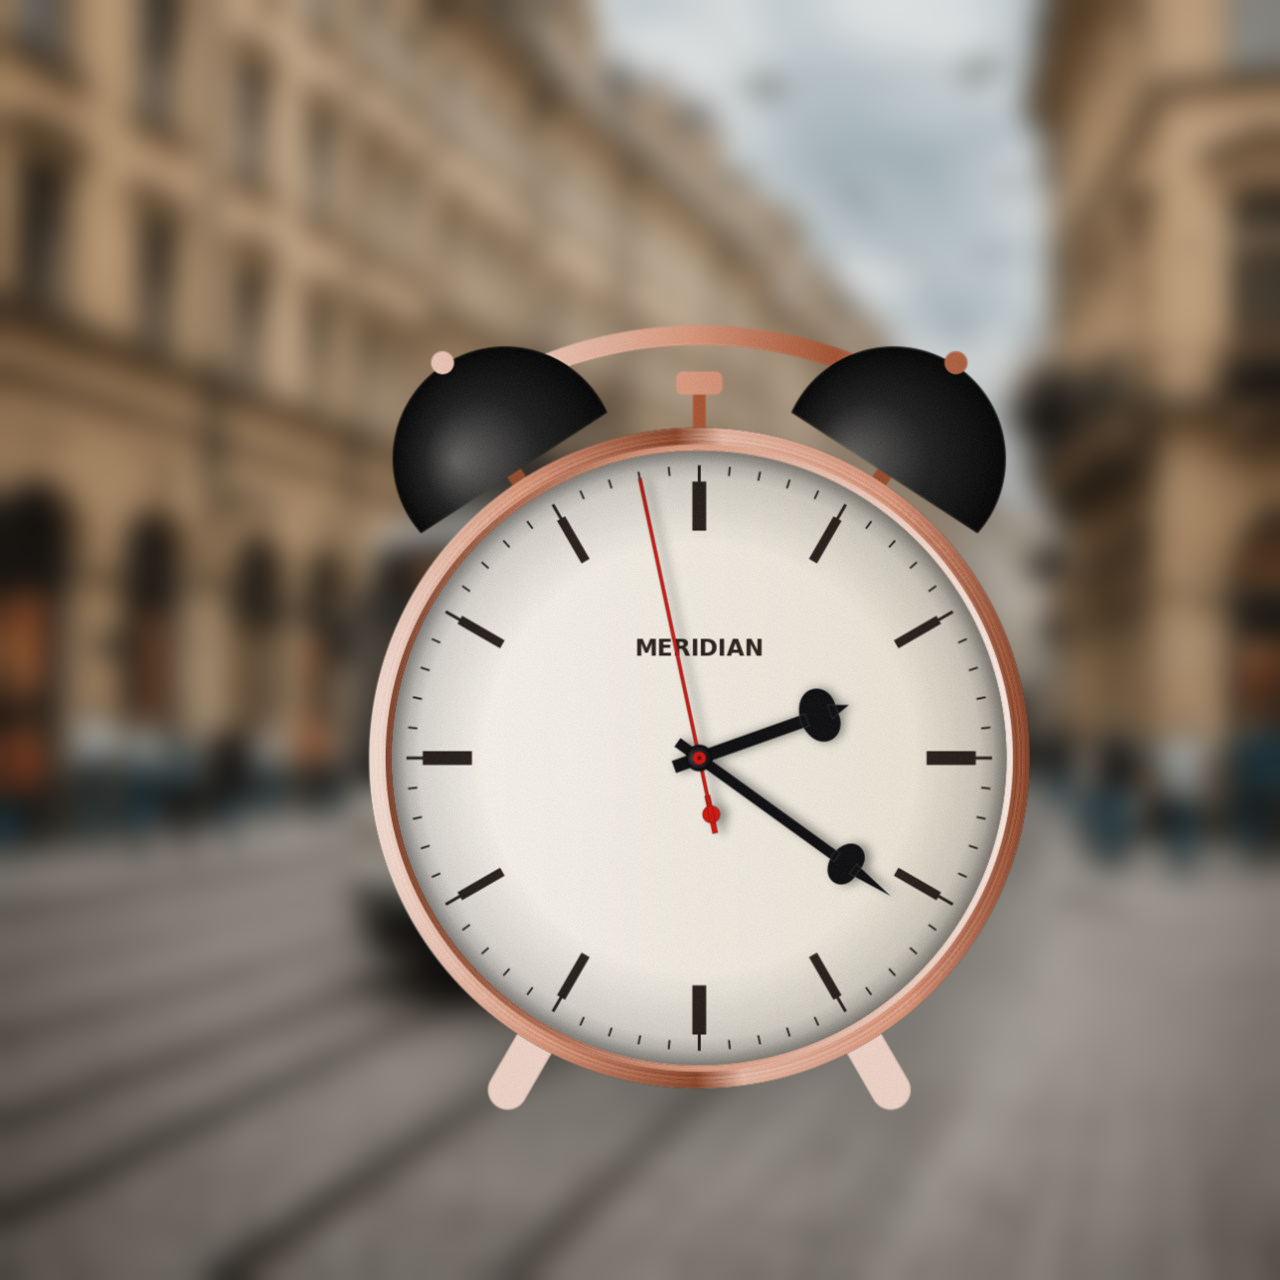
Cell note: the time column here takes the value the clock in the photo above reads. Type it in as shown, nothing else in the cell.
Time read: 2:20:58
